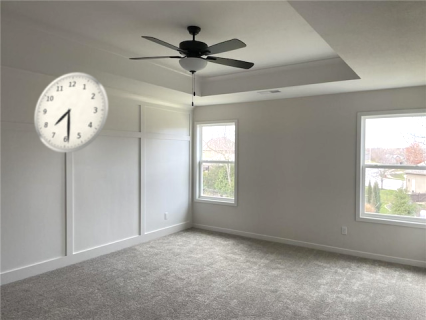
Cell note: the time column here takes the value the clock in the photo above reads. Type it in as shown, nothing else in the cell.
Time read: 7:29
